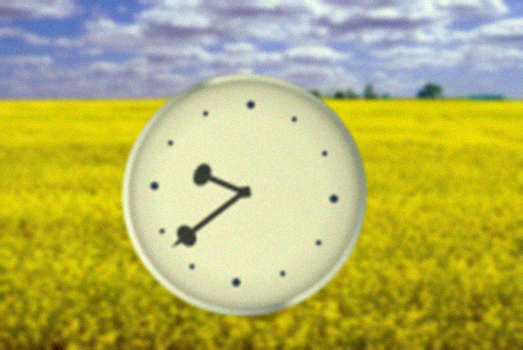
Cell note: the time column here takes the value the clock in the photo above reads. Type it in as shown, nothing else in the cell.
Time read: 9:38
